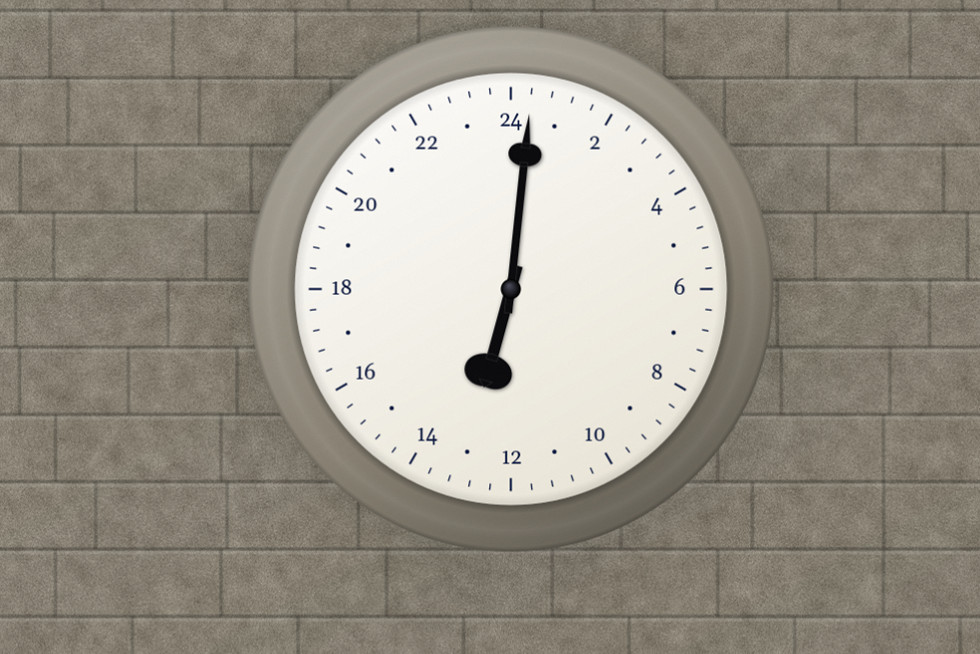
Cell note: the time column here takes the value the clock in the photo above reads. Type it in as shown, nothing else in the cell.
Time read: 13:01
